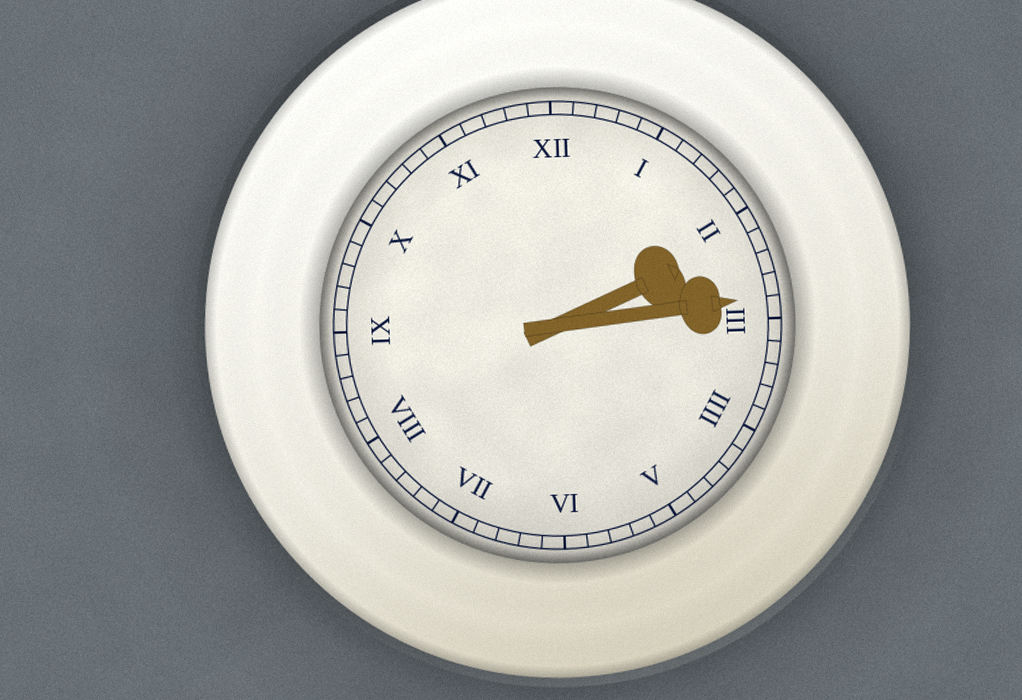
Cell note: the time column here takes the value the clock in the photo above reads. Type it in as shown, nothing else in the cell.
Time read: 2:14
